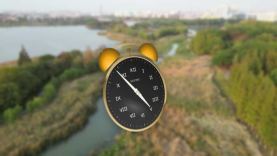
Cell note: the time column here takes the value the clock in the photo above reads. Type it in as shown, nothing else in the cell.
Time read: 4:54
